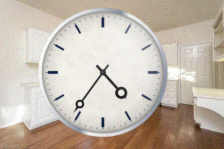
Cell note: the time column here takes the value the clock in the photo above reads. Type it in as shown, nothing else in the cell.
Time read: 4:36
